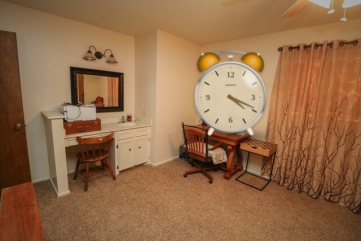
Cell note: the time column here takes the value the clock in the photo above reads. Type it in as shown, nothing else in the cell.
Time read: 4:19
